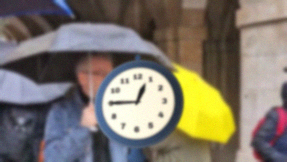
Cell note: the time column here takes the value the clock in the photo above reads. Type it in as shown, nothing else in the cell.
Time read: 12:45
